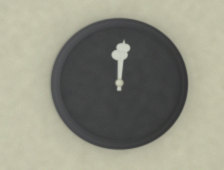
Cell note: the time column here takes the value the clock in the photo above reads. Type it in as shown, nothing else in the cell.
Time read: 12:01
